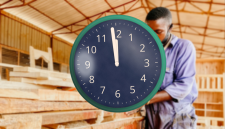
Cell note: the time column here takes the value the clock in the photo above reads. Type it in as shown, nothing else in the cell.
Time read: 11:59
